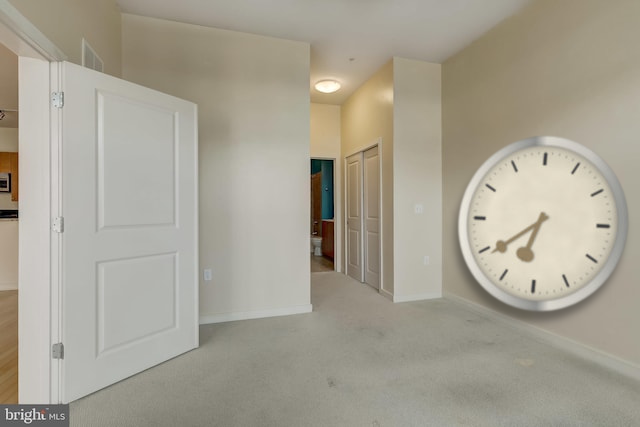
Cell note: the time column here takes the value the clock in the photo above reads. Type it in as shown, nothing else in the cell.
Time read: 6:39
